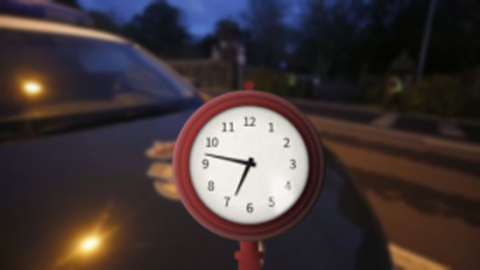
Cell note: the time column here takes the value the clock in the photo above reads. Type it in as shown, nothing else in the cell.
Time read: 6:47
